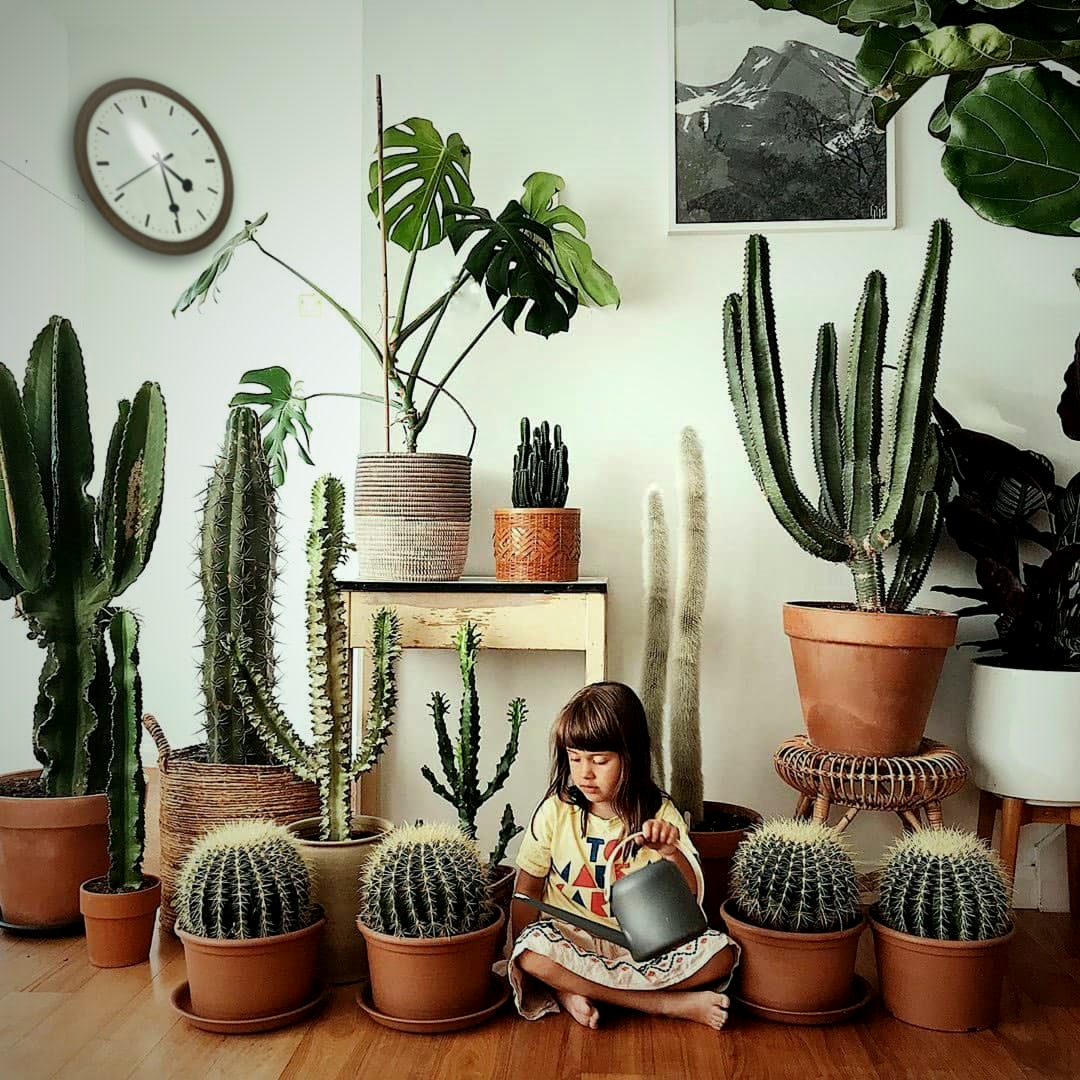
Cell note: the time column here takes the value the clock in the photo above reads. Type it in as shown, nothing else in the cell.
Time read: 4:29:41
